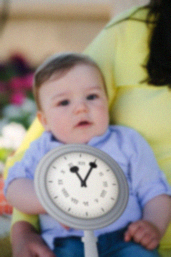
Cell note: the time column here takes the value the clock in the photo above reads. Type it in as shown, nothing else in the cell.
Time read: 11:05
